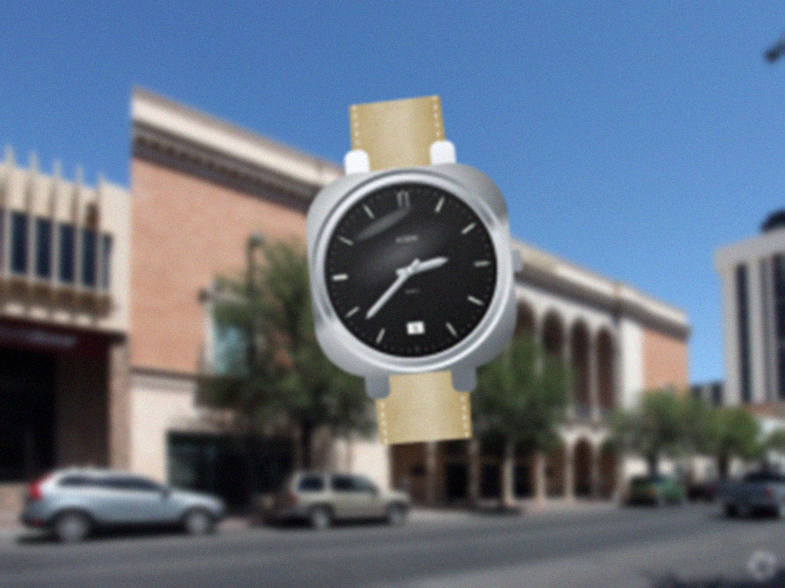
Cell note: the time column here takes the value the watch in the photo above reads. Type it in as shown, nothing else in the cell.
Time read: 2:38
